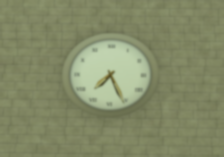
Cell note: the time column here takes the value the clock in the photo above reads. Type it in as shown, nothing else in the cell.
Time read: 7:26
